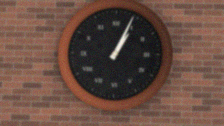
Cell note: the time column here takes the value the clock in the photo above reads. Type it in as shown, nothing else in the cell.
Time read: 1:04
